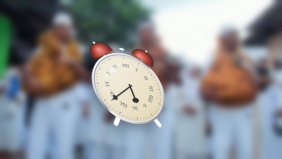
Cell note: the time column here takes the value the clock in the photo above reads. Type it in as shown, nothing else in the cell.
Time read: 5:39
